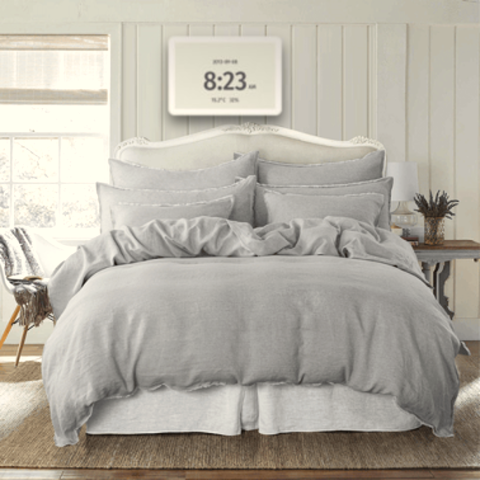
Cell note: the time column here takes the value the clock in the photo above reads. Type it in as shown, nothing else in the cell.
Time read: 8:23
